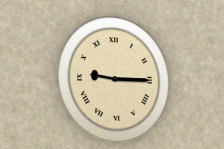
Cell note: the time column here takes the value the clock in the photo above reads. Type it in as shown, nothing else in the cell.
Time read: 9:15
